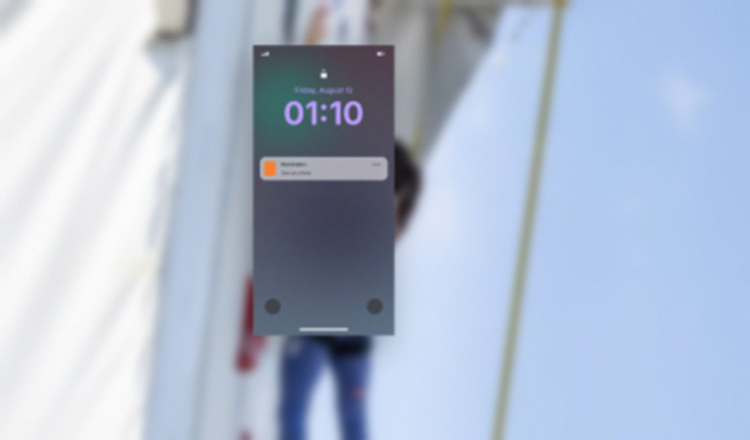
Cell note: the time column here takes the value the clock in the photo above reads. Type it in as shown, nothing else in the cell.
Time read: 1:10
